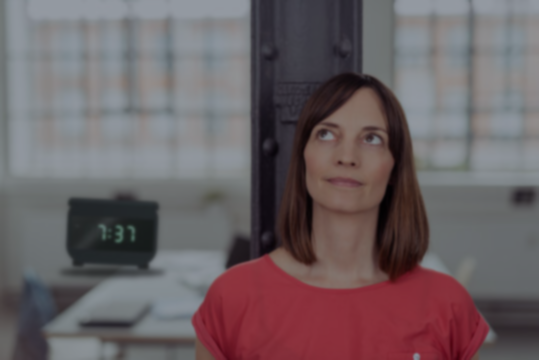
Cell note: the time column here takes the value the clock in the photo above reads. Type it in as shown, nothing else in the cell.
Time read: 7:37
